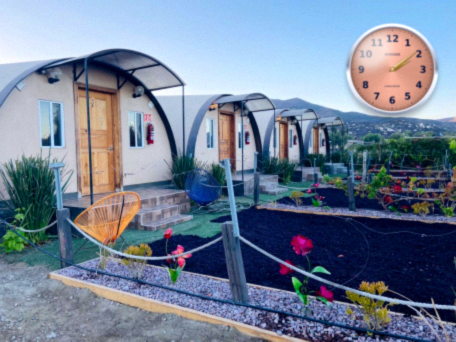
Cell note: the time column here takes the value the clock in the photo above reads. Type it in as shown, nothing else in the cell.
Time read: 2:09
